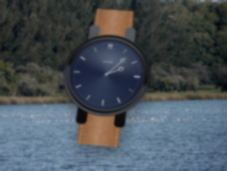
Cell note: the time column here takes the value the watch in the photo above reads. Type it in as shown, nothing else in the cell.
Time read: 2:07
